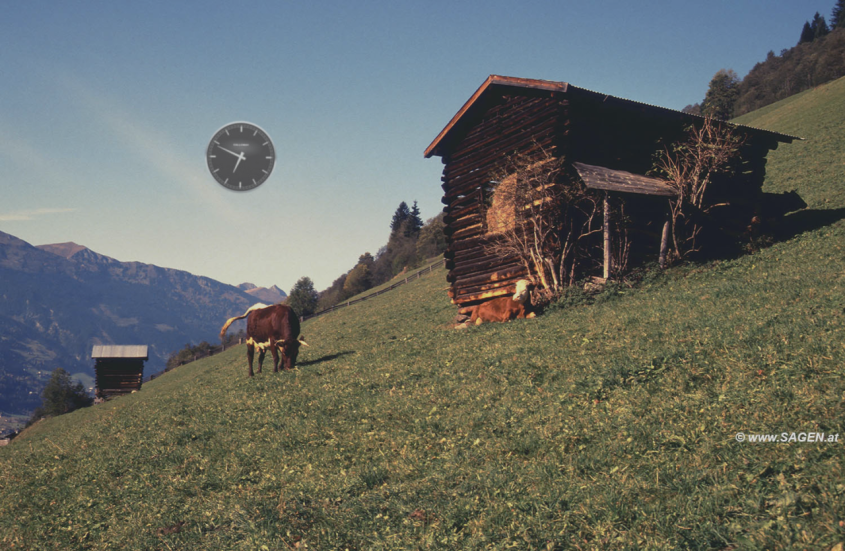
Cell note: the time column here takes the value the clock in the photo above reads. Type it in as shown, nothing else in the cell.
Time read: 6:49
